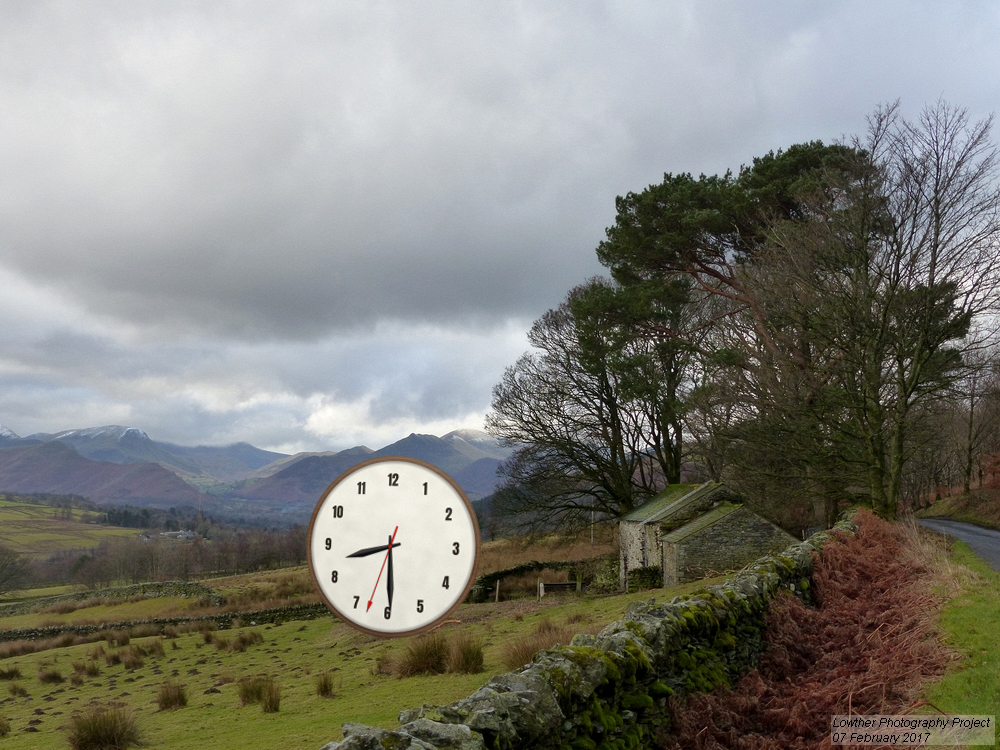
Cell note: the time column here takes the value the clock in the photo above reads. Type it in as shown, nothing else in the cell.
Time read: 8:29:33
